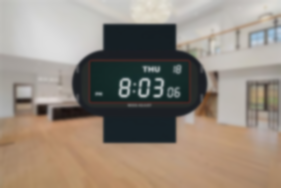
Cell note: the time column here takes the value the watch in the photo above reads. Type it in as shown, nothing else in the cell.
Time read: 8:03
